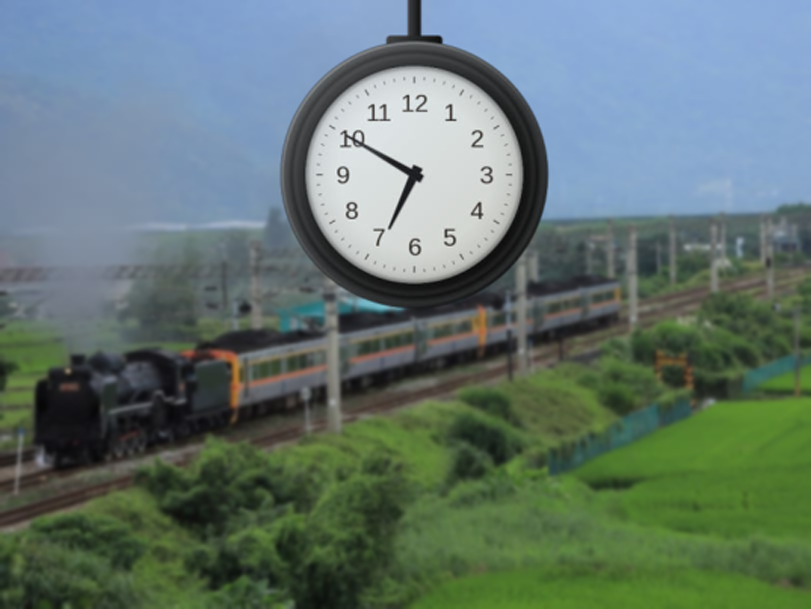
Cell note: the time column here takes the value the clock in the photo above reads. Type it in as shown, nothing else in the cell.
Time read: 6:50
